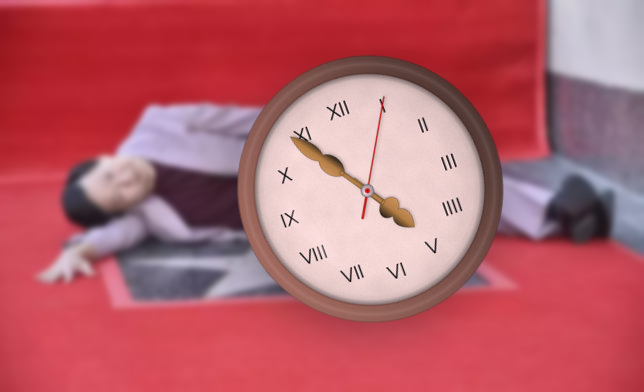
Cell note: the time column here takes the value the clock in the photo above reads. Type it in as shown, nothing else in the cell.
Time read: 4:54:05
